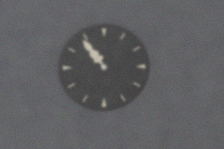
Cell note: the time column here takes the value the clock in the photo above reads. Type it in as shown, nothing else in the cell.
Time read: 10:54
